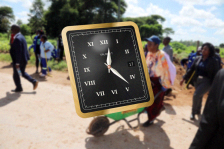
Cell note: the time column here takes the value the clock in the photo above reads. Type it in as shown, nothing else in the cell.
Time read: 12:23
